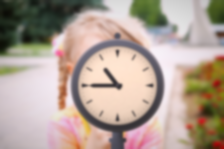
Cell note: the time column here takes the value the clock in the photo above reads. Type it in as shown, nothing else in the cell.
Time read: 10:45
